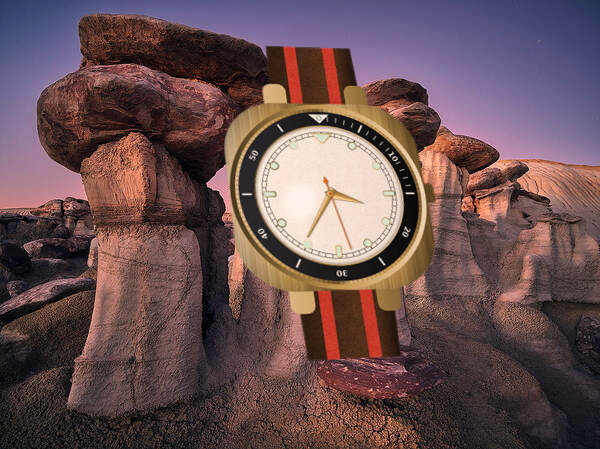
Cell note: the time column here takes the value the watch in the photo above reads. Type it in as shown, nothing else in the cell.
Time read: 3:35:28
